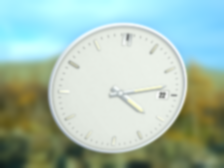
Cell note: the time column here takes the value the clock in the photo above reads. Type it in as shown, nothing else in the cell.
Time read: 4:13
